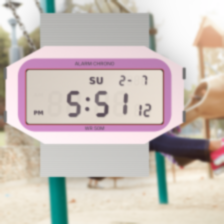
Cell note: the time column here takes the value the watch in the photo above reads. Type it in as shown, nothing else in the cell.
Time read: 5:51:12
